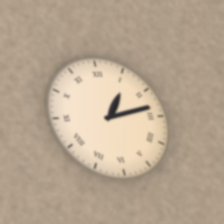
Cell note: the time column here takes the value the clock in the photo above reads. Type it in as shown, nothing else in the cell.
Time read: 1:13
